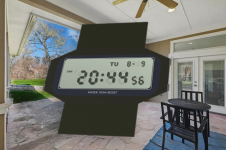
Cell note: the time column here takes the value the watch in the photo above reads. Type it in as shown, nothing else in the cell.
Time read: 20:44:56
